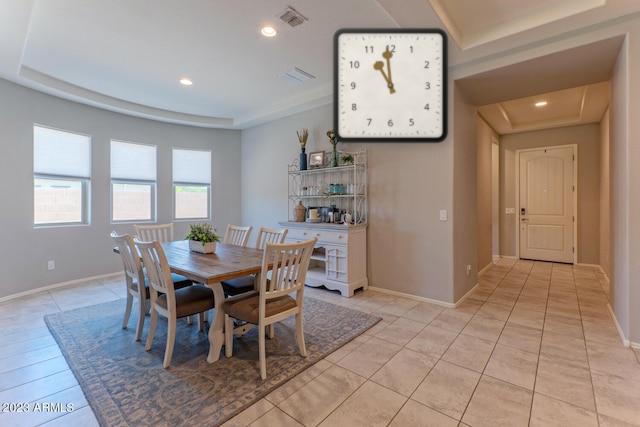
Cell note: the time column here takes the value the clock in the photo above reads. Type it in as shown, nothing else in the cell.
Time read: 10:59
